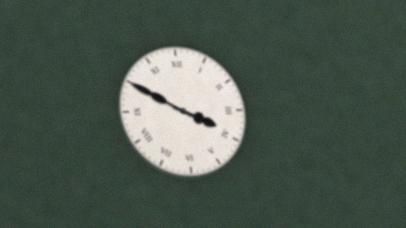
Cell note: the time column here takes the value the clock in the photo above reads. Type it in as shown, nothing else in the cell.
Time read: 3:50
